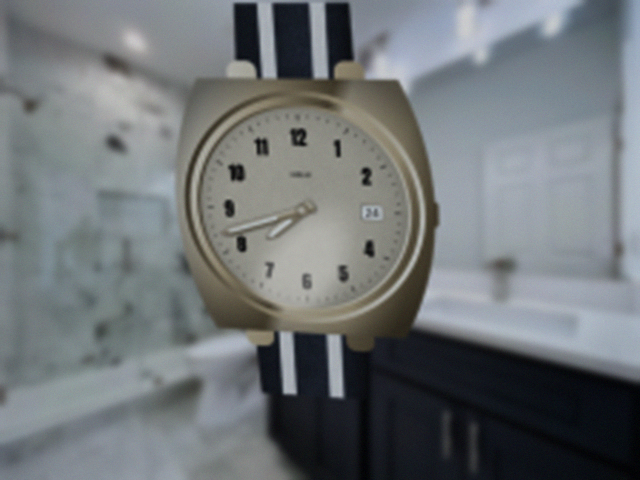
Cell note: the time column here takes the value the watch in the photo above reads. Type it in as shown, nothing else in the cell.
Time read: 7:42
